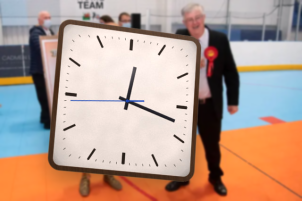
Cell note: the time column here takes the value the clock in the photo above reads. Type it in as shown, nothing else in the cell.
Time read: 12:17:44
